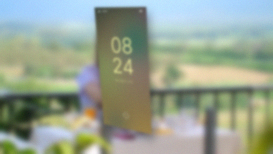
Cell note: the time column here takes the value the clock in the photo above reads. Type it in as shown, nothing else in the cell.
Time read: 8:24
